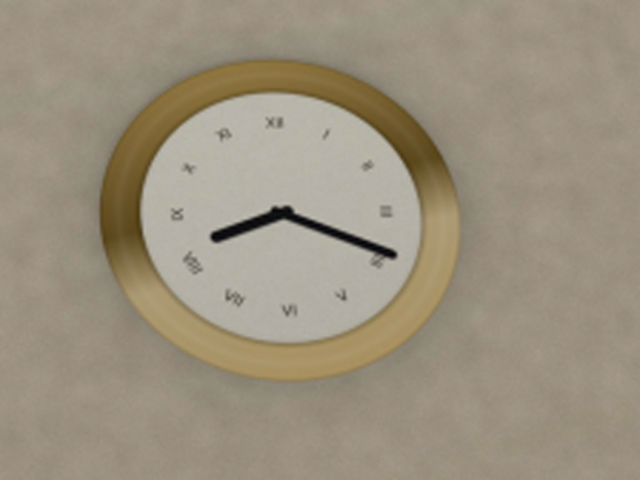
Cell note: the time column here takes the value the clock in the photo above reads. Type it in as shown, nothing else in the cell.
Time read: 8:19
